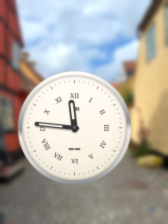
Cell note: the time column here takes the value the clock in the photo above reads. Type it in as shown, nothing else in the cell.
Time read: 11:46
